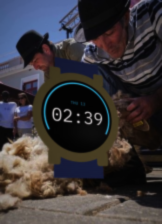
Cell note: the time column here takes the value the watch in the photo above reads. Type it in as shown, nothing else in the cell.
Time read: 2:39
